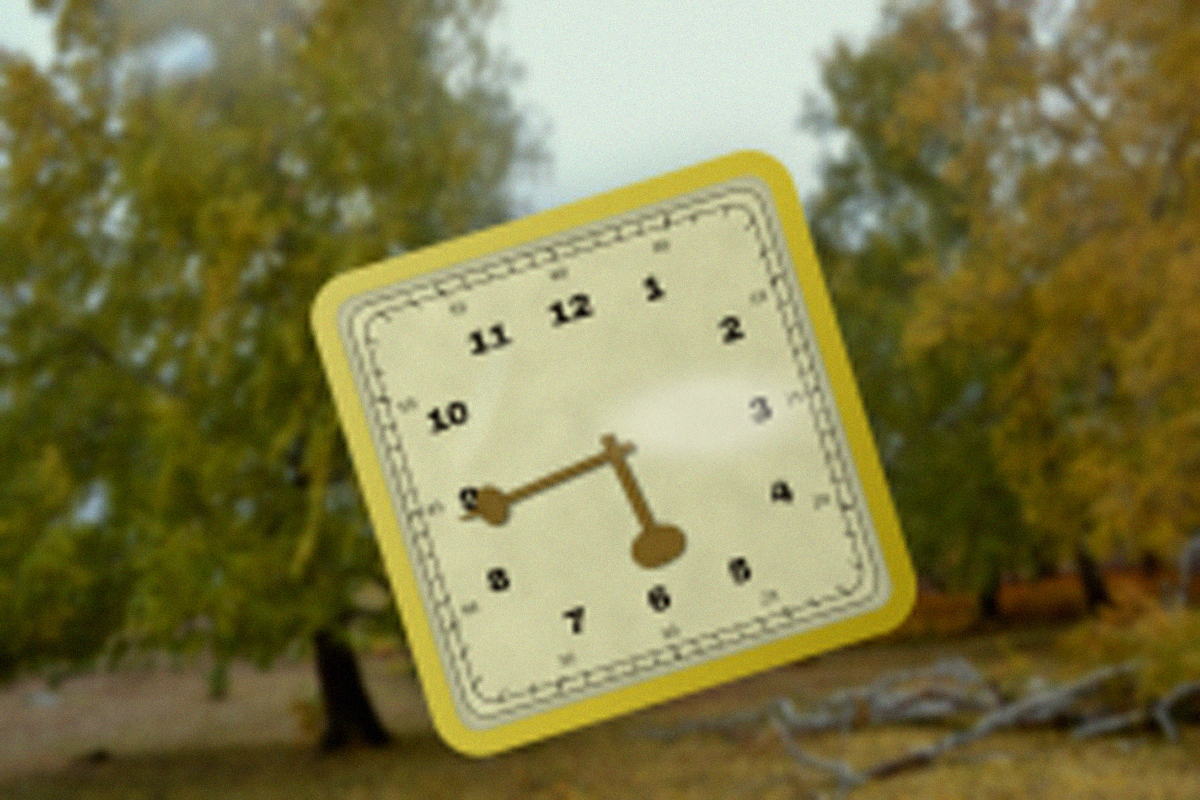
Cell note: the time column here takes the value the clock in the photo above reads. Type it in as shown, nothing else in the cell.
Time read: 5:44
